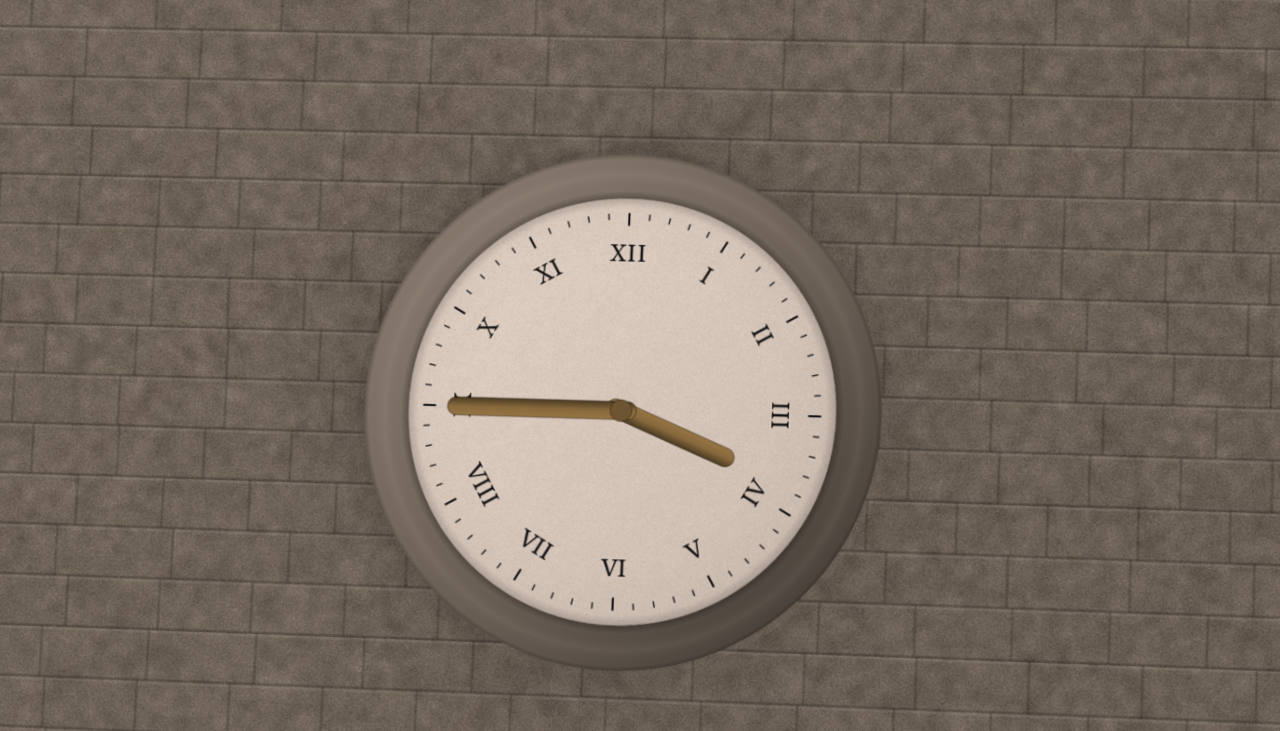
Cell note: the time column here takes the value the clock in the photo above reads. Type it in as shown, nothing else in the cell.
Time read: 3:45
